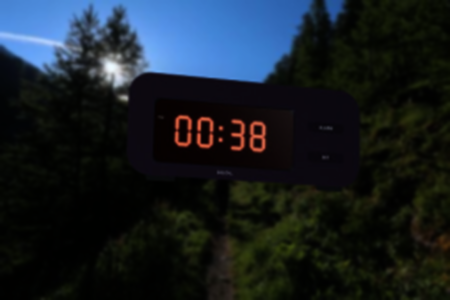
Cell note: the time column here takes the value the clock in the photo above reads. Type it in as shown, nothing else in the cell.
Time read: 0:38
